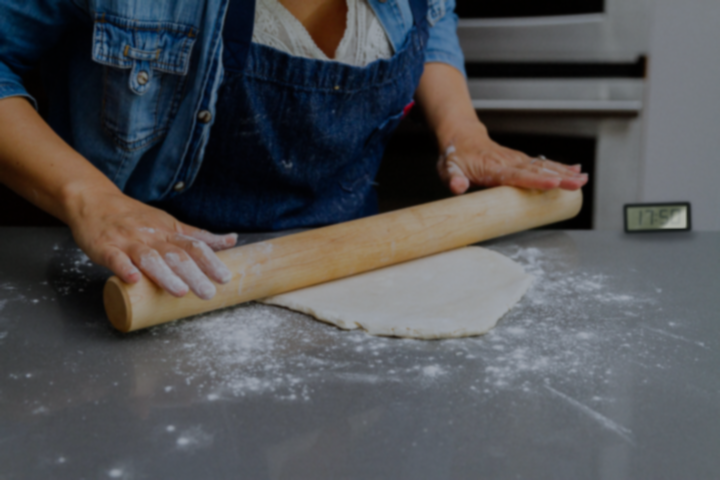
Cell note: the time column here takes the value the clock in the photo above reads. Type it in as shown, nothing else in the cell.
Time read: 17:50
